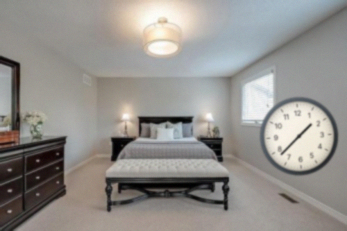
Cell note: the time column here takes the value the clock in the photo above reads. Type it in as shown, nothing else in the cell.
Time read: 1:38
